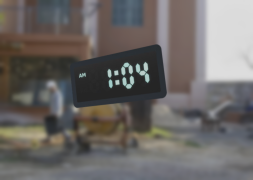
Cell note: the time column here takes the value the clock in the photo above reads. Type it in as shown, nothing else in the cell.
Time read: 1:04
